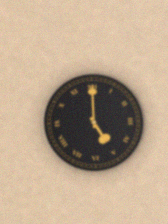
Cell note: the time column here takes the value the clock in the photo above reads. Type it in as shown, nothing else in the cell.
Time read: 5:00
